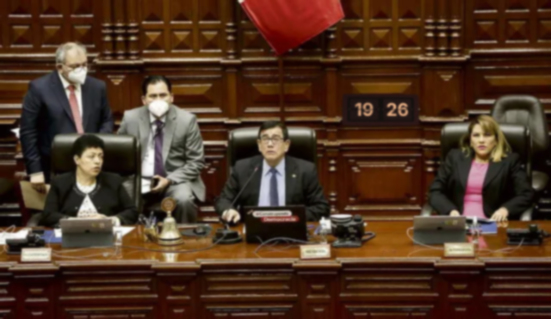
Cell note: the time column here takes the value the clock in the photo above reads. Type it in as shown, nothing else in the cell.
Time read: 19:26
